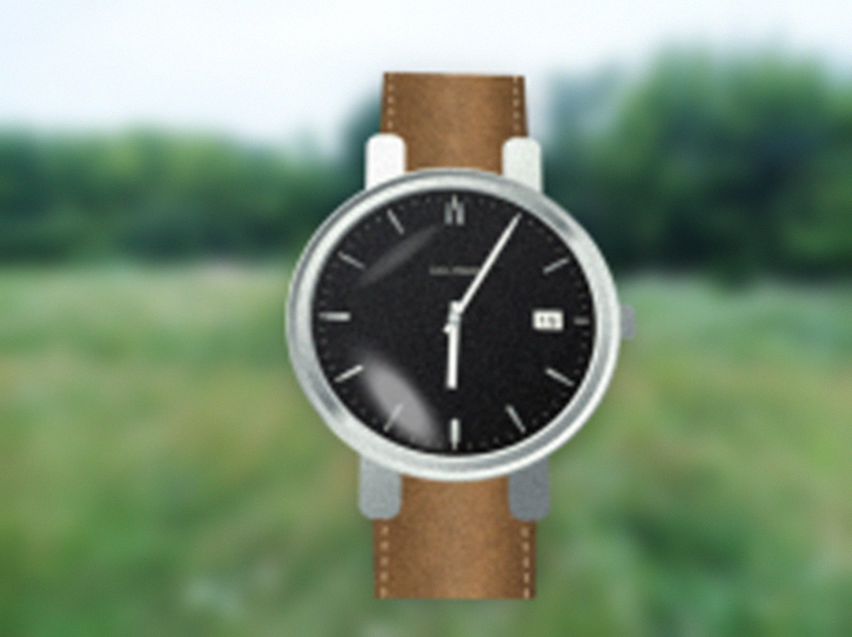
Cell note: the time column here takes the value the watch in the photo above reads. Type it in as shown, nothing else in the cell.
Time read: 6:05
